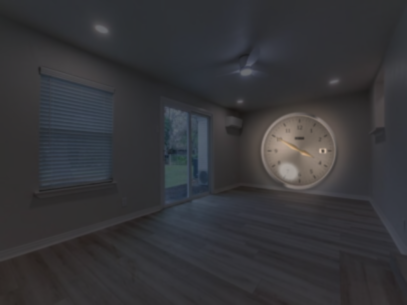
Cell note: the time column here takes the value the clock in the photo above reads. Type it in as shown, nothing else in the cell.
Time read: 3:50
